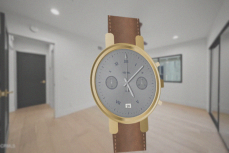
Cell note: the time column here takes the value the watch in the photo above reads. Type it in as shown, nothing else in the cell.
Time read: 5:08
